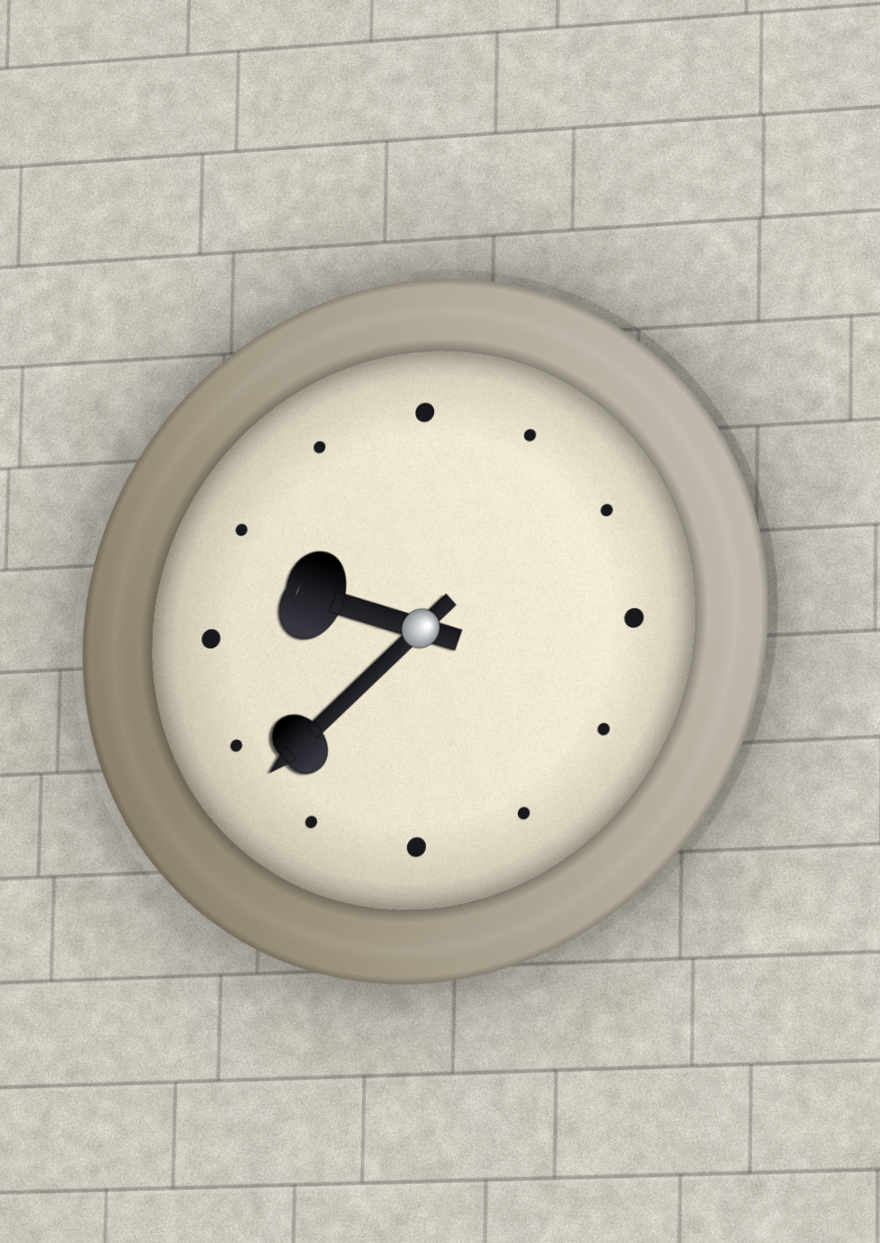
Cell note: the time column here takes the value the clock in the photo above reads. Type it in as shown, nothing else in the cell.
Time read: 9:38
